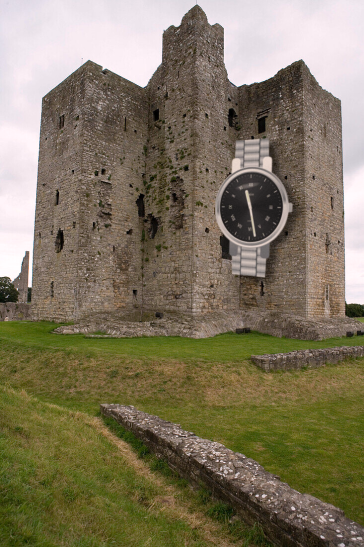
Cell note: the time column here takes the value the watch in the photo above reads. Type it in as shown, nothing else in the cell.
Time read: 11:28
